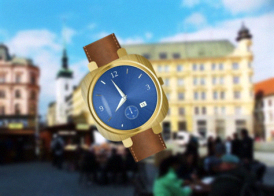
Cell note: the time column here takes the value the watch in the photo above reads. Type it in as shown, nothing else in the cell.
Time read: 7:58
